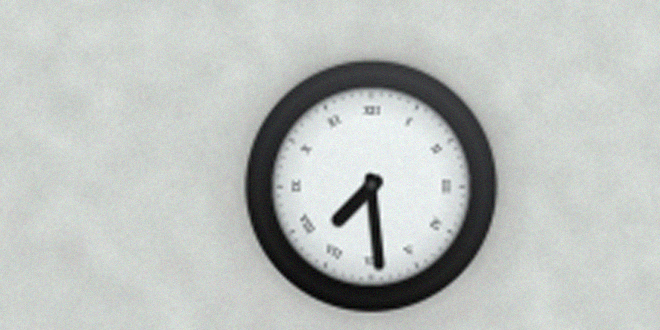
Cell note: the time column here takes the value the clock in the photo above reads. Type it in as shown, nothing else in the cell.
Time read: 7:29
